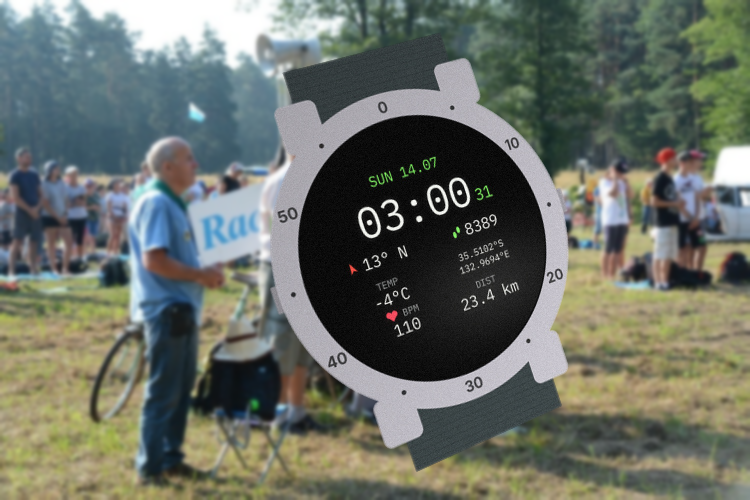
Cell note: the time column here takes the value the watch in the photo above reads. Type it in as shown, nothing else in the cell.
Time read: 3:00:31
